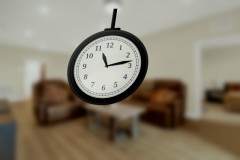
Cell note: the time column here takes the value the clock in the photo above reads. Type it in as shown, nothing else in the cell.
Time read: 11:13
